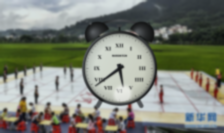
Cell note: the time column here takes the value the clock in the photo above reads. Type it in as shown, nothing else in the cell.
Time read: 5:39
